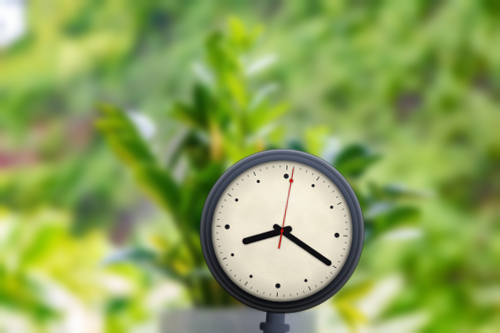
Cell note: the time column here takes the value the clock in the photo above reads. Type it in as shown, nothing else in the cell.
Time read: 8:20:01
